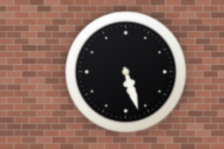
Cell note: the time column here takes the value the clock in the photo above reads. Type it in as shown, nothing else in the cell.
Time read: 5:27
